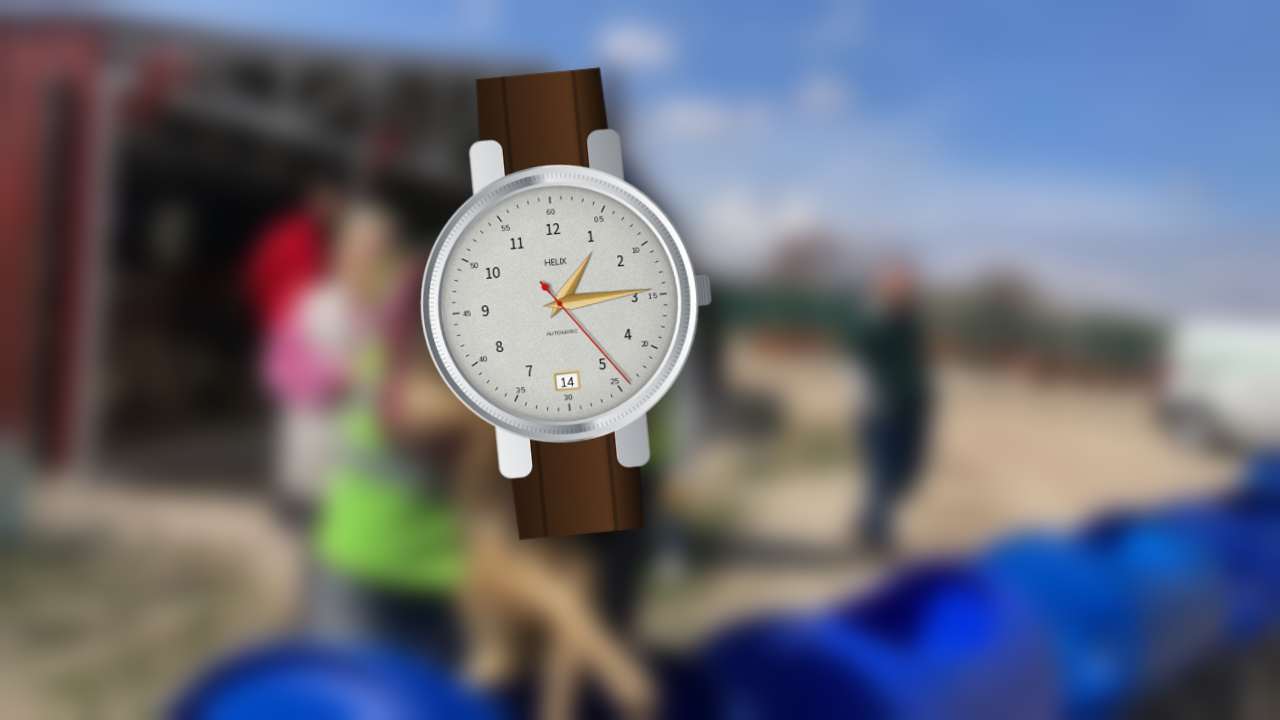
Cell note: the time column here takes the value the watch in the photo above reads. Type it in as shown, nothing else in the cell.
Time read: 1:14:24
